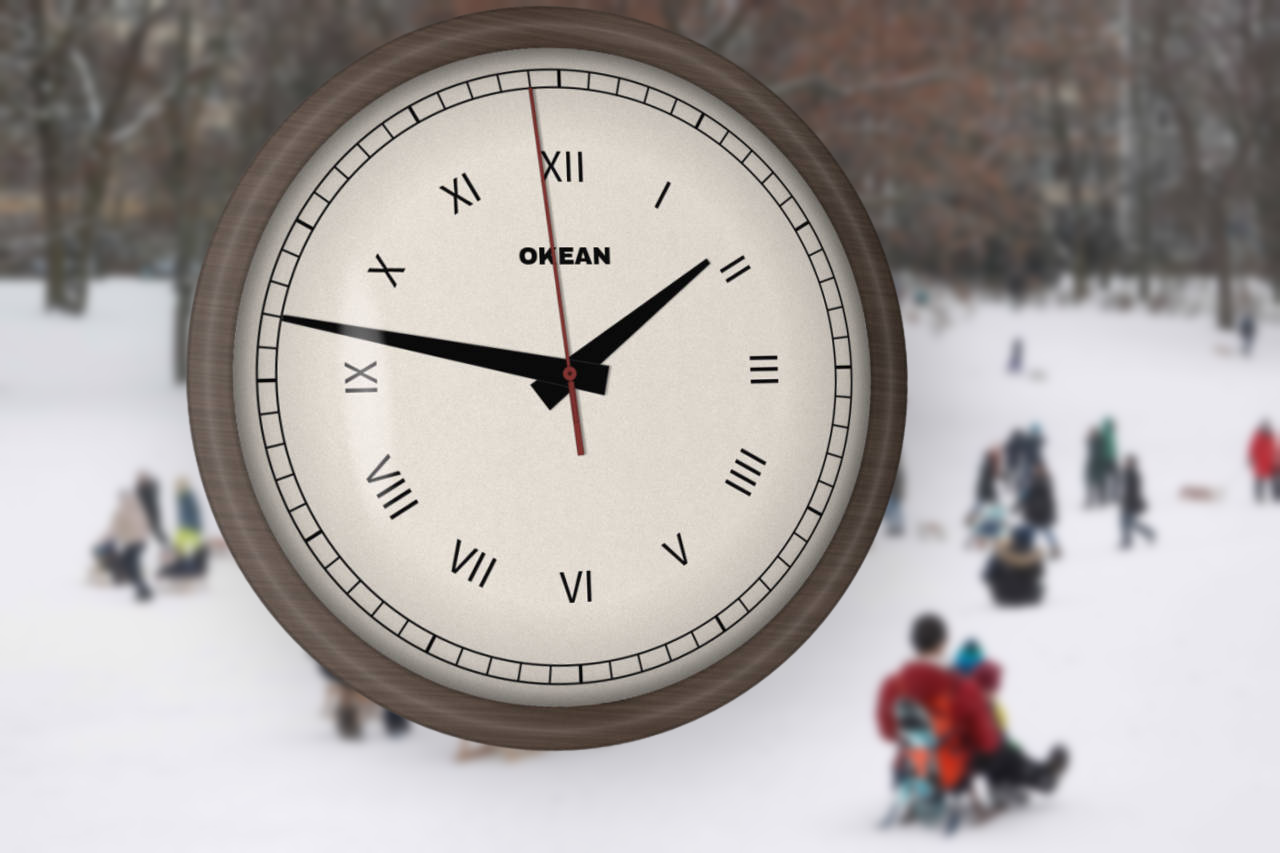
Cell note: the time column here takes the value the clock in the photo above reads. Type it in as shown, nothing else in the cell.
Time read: 1:46:59
